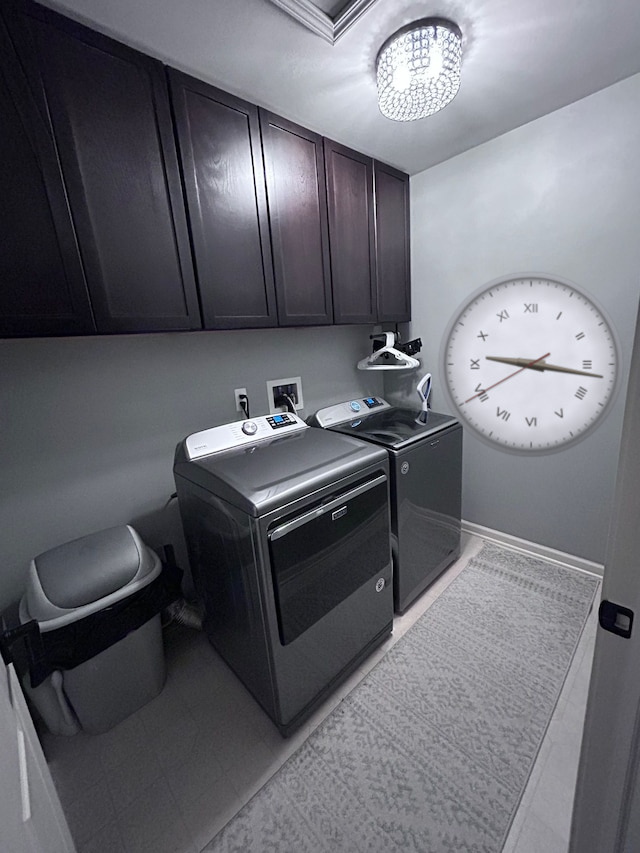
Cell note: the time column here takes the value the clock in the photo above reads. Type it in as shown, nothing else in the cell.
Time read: 9:16:40
